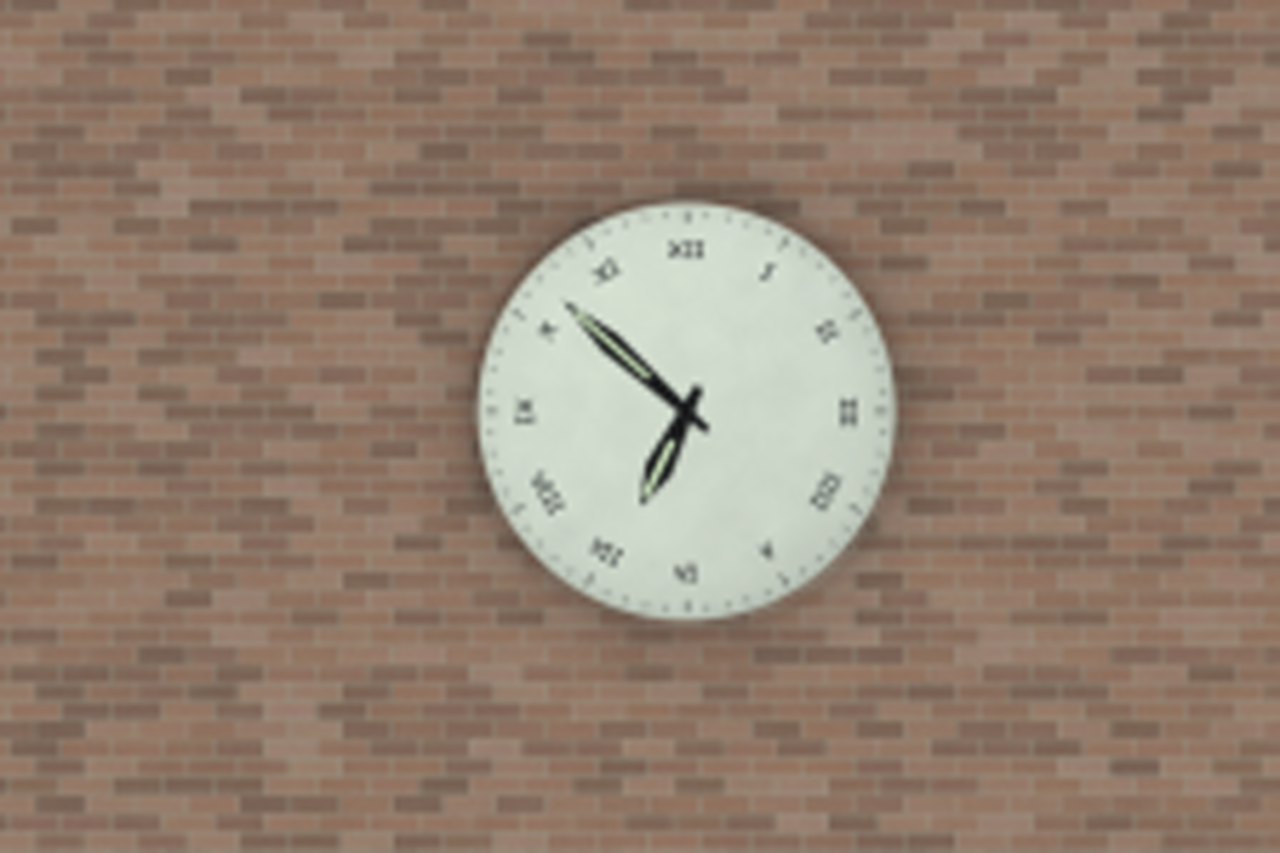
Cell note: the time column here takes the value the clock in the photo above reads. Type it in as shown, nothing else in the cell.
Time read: 6:52
